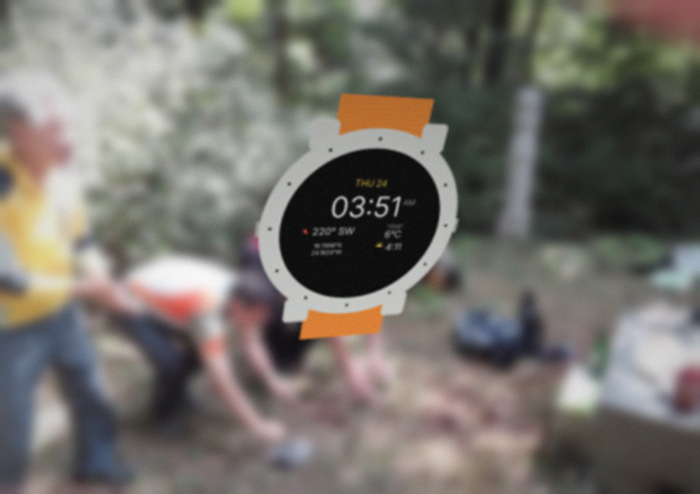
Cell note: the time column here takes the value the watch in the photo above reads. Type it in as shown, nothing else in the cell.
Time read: 3:51
